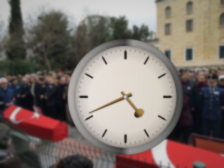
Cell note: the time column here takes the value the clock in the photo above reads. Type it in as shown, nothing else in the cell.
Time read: 4:41
